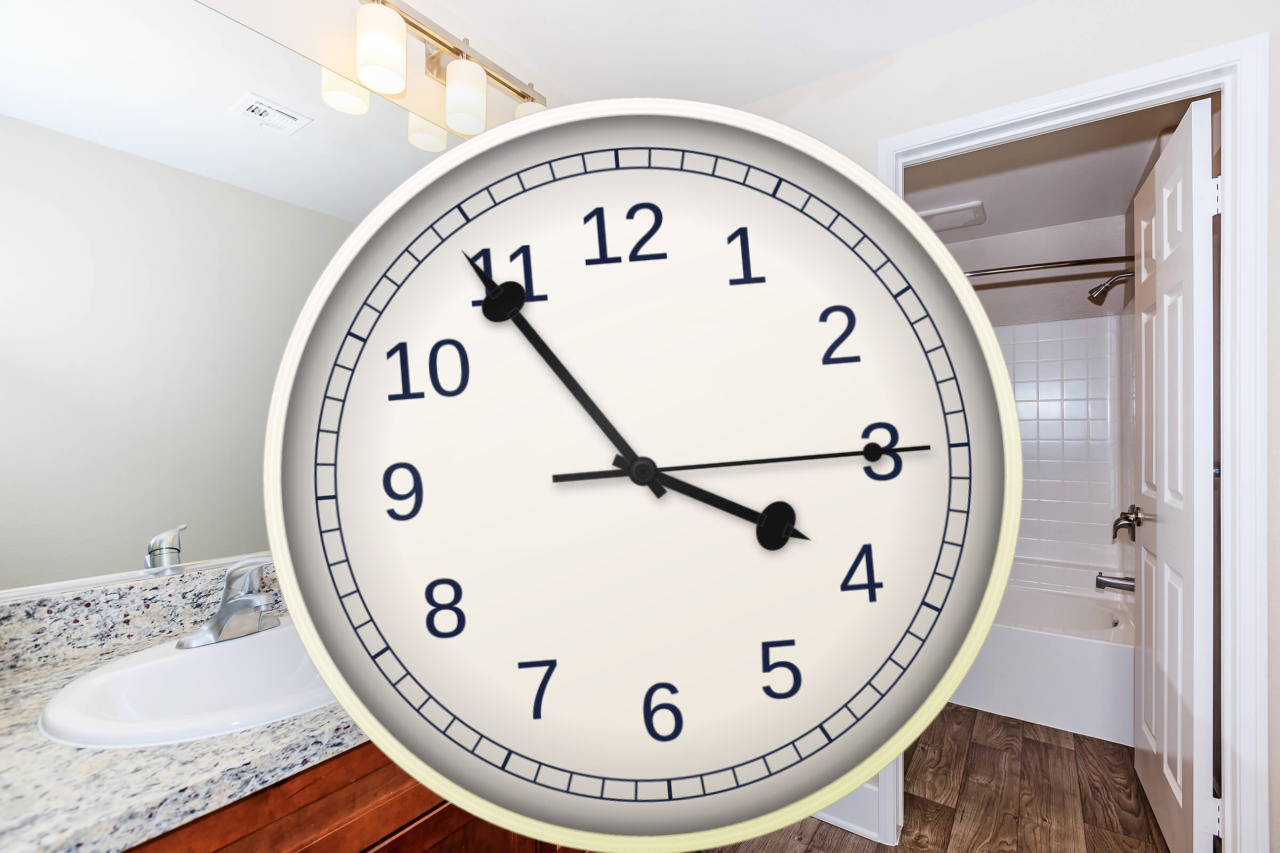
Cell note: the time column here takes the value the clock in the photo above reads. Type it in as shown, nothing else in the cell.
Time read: 3:54:15
